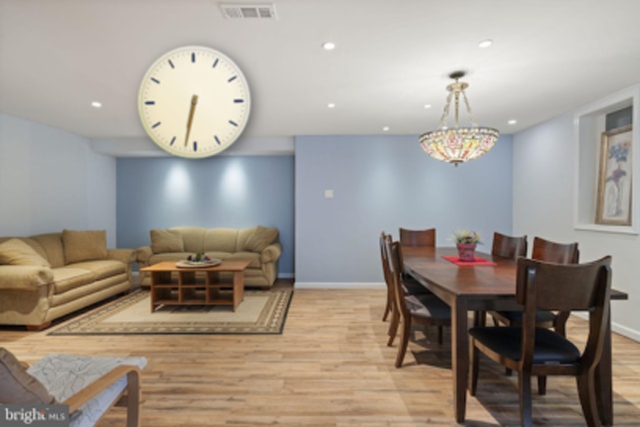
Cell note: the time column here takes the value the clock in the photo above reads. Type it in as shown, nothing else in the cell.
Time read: 6:32
